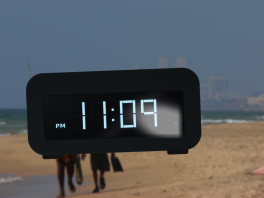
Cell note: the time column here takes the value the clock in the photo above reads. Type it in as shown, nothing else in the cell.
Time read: 11:09
